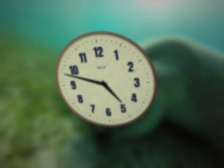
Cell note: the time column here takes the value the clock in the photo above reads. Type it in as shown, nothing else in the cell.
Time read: 4:48
